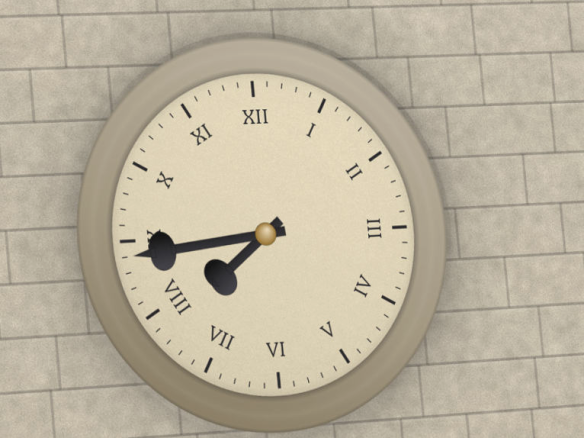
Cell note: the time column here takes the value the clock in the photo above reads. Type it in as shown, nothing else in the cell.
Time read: 7:44
